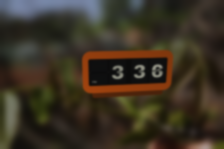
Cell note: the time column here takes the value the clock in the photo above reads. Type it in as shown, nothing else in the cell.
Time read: 3:36
